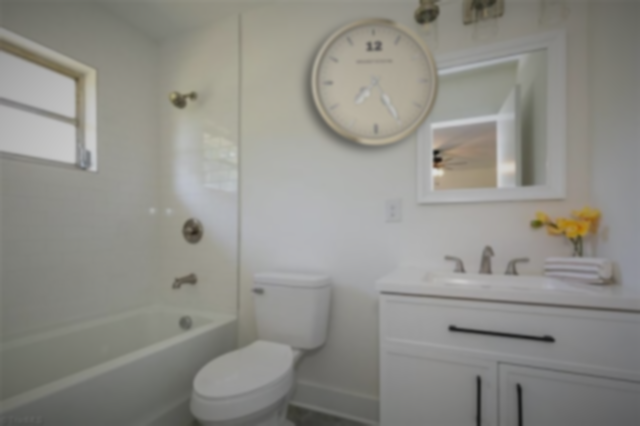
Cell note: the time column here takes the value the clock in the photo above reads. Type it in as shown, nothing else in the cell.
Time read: 7:25
